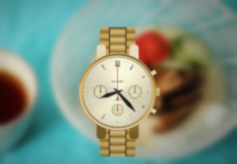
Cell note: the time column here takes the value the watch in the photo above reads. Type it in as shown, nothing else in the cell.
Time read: 8:23
